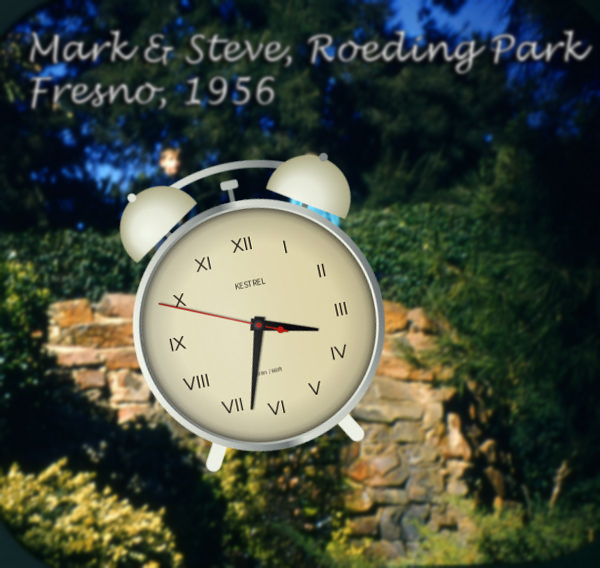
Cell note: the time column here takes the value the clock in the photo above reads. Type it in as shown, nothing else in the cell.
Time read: 3:32:49
